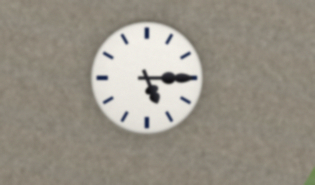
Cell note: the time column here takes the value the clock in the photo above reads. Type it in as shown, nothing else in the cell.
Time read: 5:15
